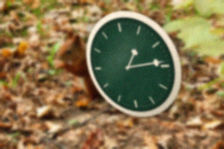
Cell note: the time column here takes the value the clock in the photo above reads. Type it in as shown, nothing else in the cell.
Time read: 1:14
